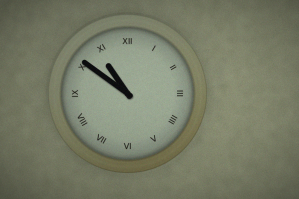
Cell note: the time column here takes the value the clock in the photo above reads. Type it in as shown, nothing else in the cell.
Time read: 10:51
